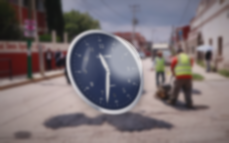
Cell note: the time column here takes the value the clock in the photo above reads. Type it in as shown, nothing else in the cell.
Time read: 11:33
